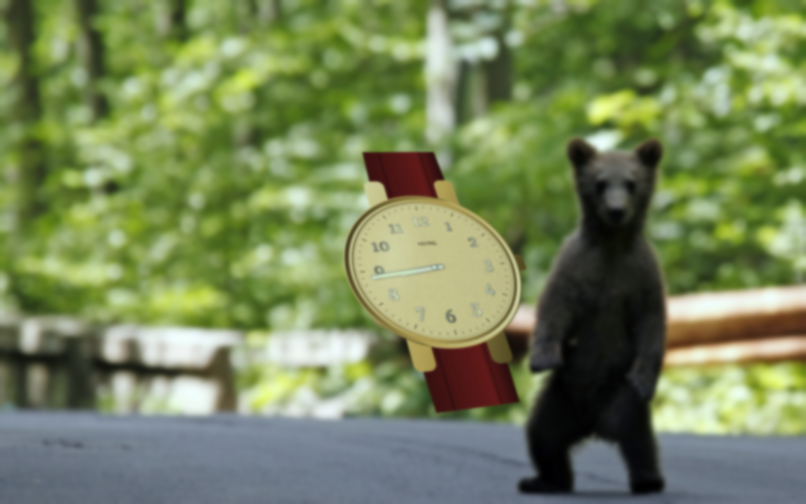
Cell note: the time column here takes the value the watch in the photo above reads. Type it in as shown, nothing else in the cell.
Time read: 8:44
